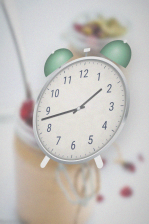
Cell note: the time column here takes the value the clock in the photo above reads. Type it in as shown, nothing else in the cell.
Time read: 1:43
